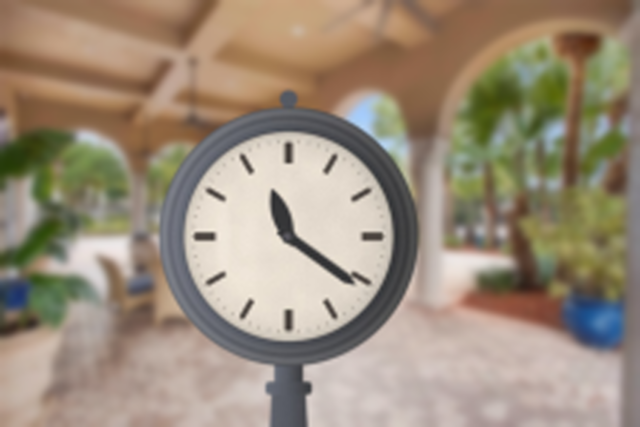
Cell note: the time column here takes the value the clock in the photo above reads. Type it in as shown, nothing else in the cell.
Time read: 11:21
